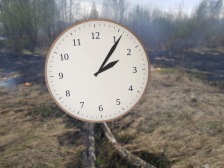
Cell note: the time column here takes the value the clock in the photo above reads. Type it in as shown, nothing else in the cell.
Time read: 2:06
